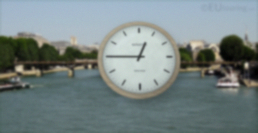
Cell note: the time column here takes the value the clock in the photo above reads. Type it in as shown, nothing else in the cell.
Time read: 12:45
